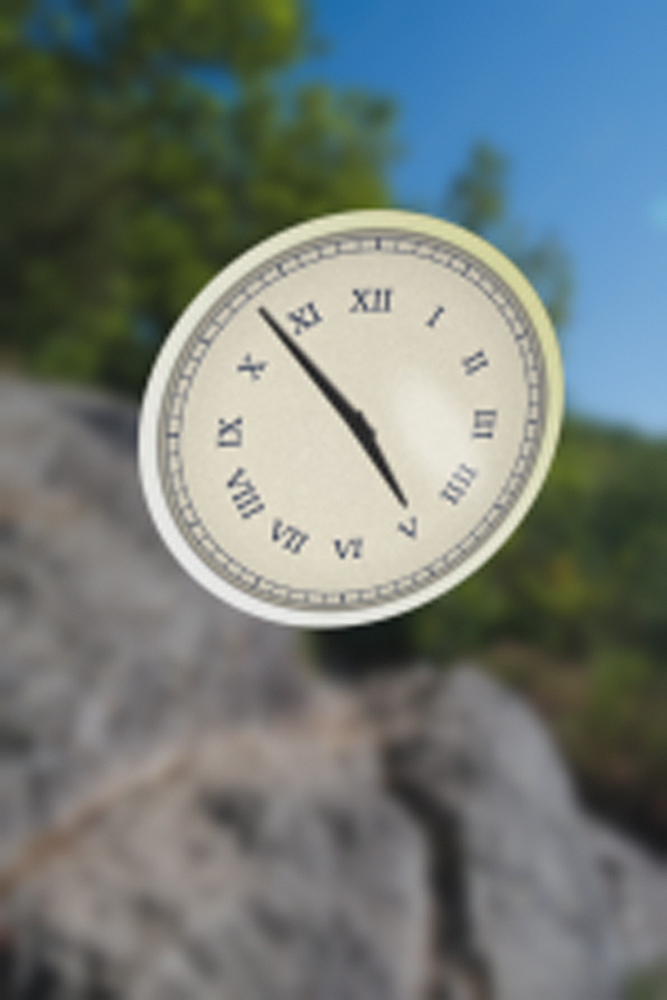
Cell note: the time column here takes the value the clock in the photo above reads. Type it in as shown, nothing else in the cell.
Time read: 4:53
